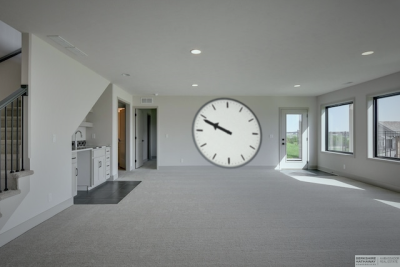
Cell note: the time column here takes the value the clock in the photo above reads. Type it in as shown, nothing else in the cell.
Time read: 9:49
